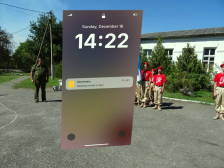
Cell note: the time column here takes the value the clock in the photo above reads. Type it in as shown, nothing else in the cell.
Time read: 14:22
